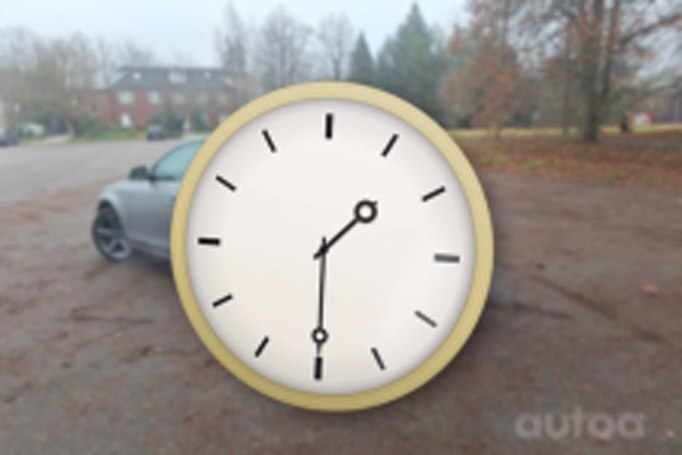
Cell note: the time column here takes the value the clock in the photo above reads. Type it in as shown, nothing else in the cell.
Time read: 1:30
